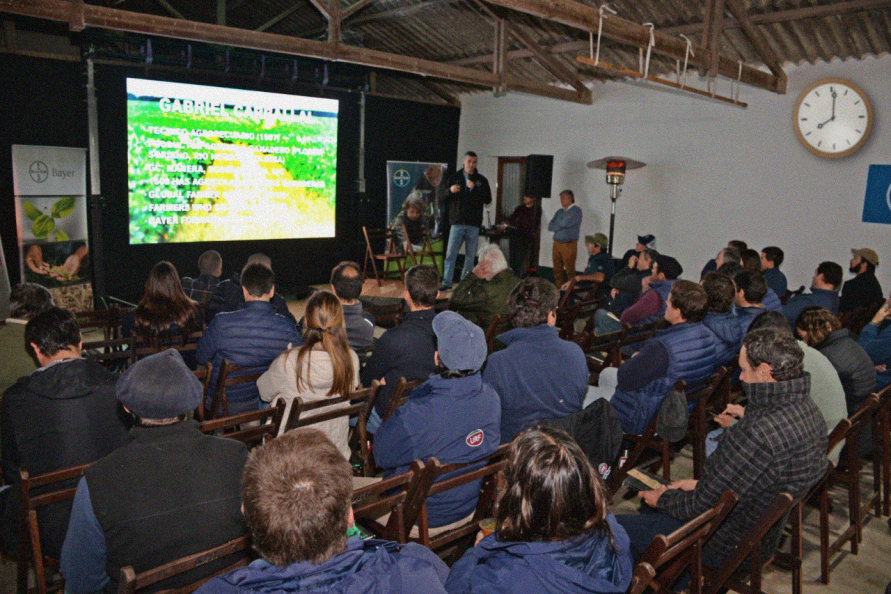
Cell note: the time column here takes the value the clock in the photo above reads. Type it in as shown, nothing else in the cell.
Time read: 8:01
